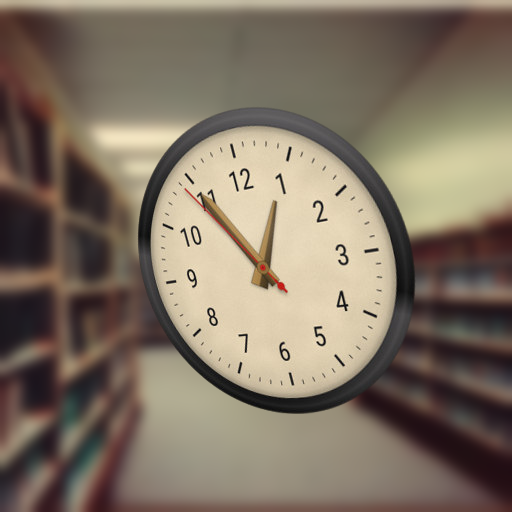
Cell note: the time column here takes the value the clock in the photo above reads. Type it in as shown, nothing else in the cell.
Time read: 12:54:54
